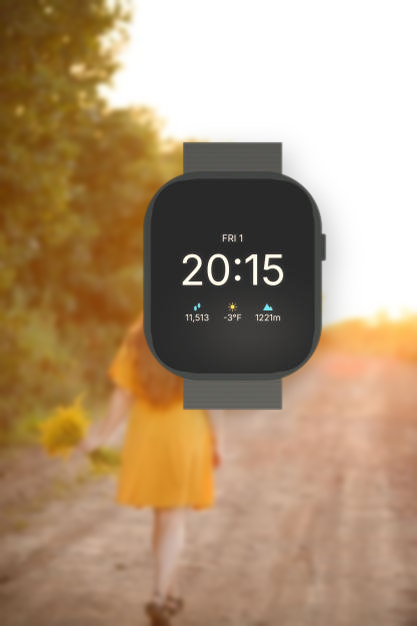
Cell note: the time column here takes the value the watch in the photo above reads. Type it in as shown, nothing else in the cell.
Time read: 20:15
